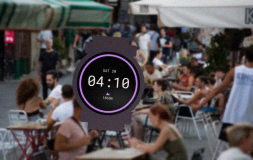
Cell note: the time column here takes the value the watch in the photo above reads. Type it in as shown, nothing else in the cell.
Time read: 4:10
